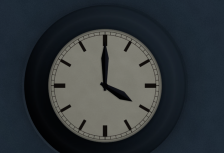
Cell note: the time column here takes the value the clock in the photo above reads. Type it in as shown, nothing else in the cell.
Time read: 4:00
